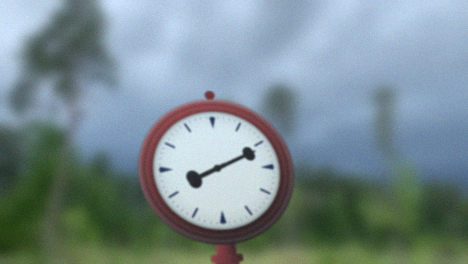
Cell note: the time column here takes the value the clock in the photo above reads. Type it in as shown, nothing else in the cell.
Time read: 8:11
